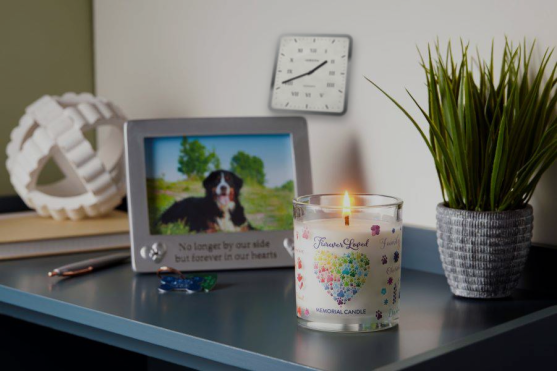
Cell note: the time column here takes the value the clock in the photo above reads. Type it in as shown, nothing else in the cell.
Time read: 1:41
